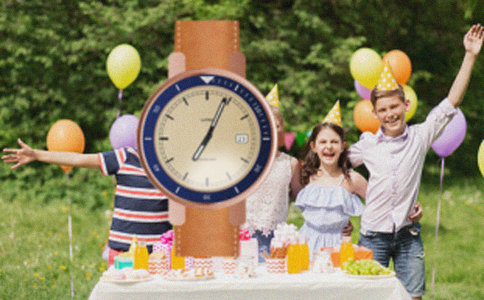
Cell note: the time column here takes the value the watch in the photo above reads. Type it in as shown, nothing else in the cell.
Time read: 7:04
